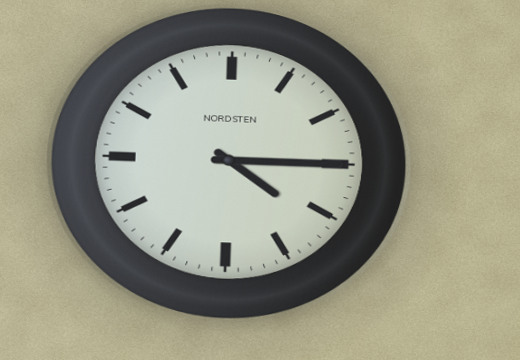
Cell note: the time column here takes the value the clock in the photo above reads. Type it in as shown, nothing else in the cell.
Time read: 4:15
